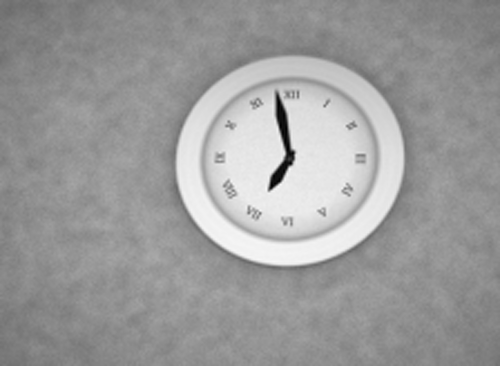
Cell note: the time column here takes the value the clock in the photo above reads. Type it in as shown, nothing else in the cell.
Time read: 6:58
